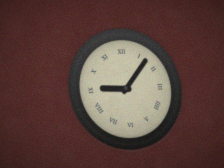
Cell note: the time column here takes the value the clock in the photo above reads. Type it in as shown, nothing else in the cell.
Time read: 9:07
